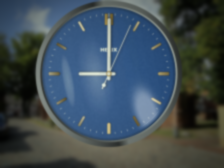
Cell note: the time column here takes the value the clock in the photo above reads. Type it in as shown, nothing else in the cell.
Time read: 9:00:04
